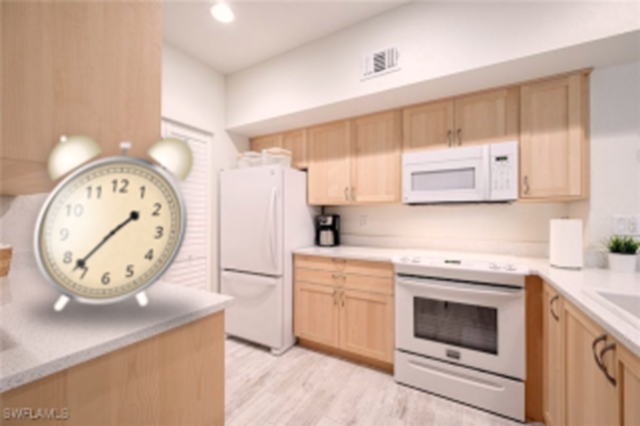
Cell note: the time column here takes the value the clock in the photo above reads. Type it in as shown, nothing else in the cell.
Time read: 1:37
